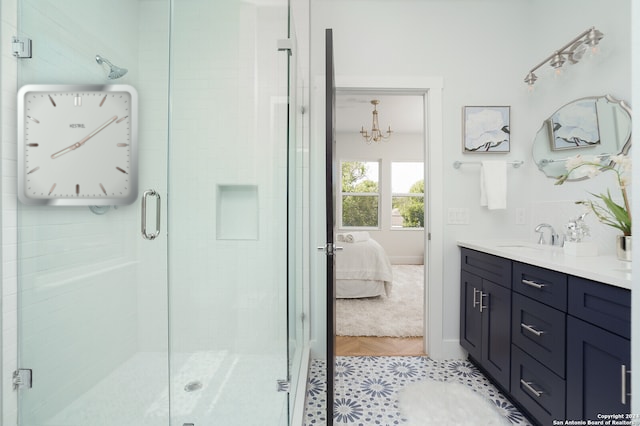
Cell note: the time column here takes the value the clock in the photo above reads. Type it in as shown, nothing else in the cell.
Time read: 8:09
